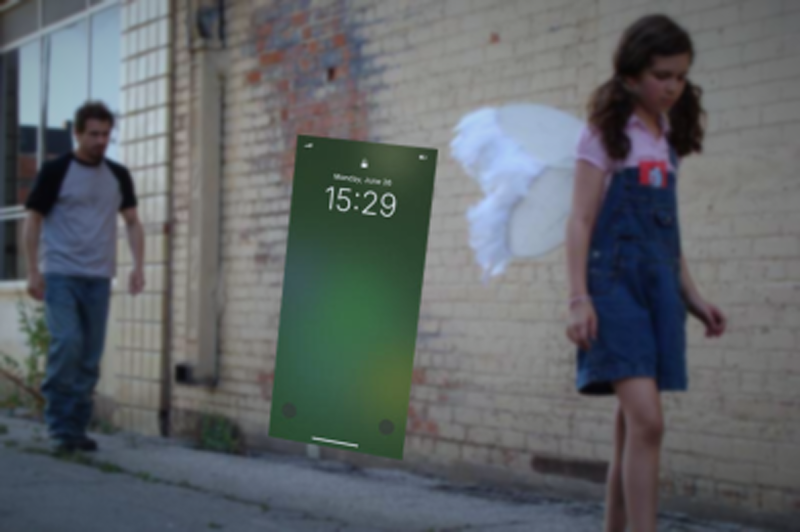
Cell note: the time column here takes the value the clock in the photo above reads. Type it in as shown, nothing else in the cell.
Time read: 15:29
